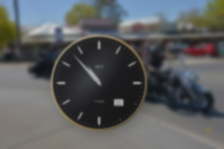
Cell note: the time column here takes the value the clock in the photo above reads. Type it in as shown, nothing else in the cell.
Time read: 10:53
